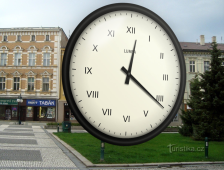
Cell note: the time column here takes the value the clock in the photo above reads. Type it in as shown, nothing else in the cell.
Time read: 12:21
